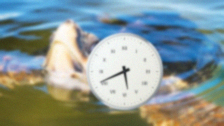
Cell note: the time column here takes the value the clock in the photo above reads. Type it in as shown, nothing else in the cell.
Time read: 5:41
